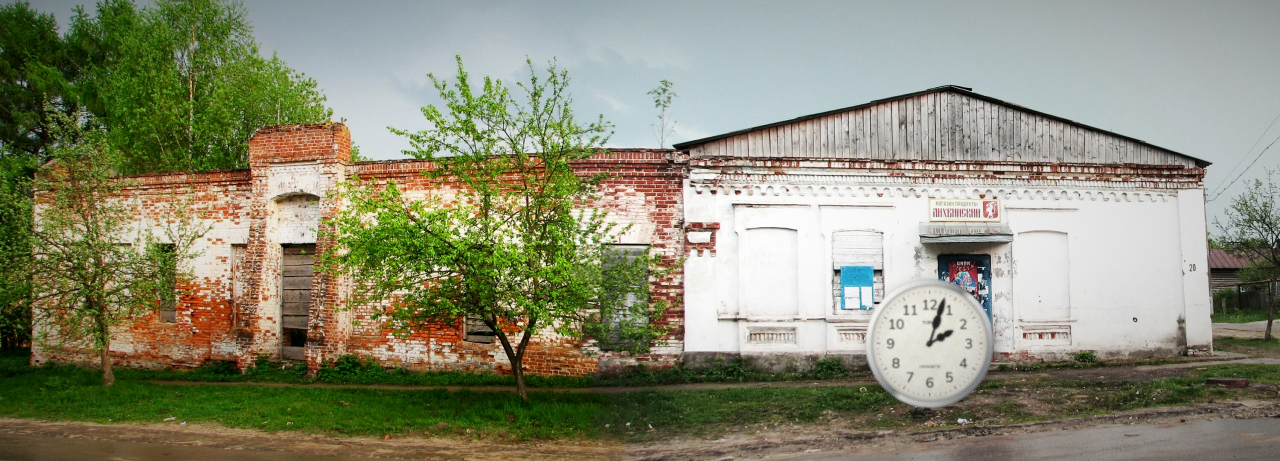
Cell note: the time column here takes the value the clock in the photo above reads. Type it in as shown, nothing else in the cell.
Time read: 2:03
